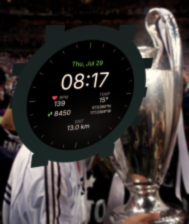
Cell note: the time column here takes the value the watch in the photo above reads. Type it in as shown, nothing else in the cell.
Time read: 8:17
